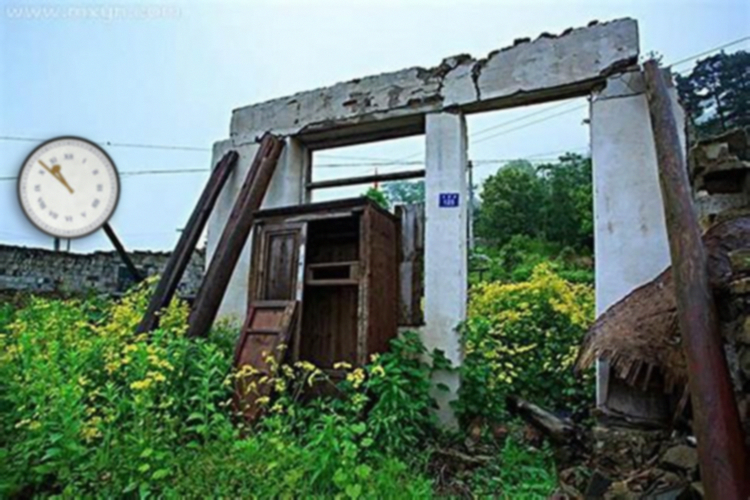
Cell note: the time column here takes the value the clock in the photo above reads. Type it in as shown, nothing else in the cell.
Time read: 10:52
